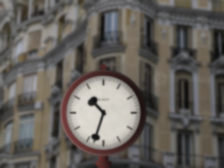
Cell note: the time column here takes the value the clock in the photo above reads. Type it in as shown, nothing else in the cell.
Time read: 10:33
